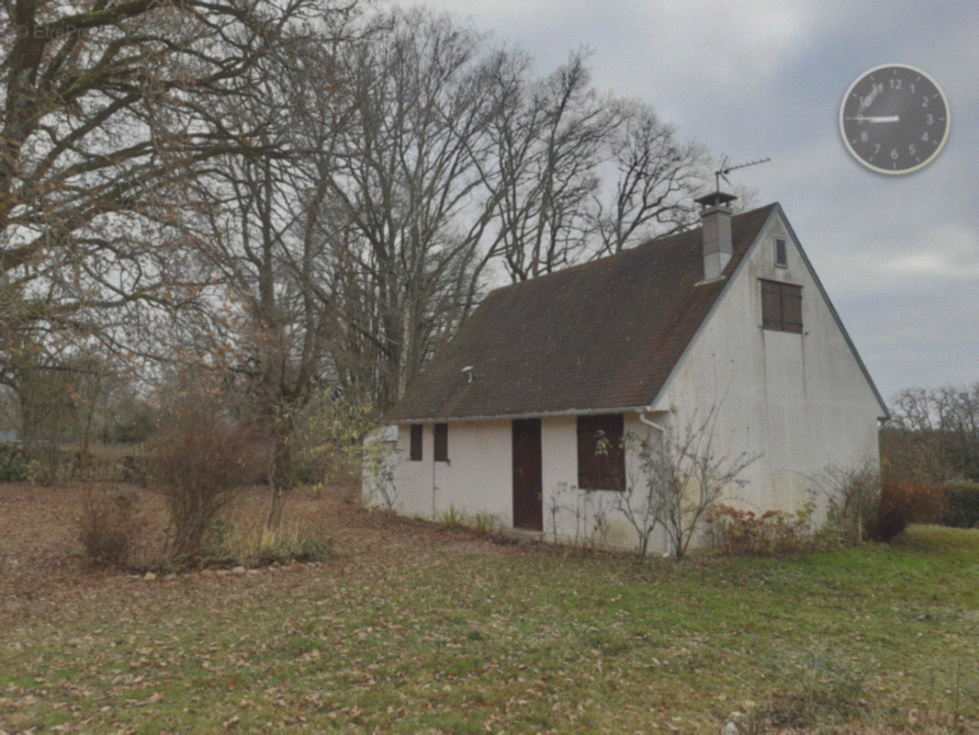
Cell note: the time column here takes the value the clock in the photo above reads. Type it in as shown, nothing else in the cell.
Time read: 8:45
